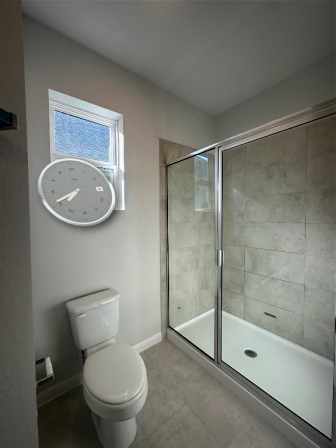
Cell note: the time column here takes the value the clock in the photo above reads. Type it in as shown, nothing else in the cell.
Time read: 7:41
